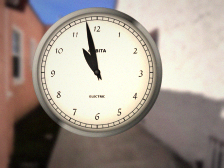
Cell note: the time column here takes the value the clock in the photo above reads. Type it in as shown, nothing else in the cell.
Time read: 10:58
